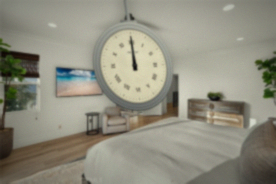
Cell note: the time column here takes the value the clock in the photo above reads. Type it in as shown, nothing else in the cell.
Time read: 12:00
